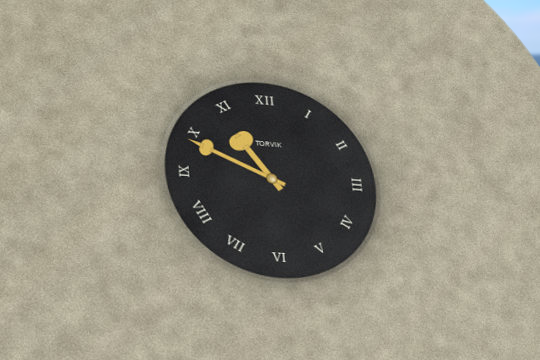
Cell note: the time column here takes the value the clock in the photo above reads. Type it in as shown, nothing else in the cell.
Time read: 10:49
